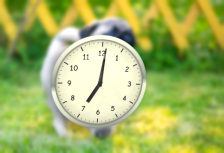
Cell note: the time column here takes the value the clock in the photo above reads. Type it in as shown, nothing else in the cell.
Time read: 7:01
